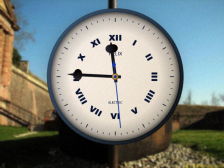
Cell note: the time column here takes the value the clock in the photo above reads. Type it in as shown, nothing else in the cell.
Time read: 11:45:29
